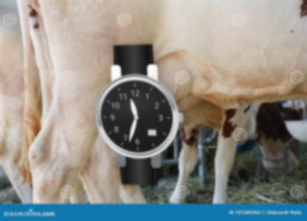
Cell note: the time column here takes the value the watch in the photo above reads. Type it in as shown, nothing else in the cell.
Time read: 11:33
